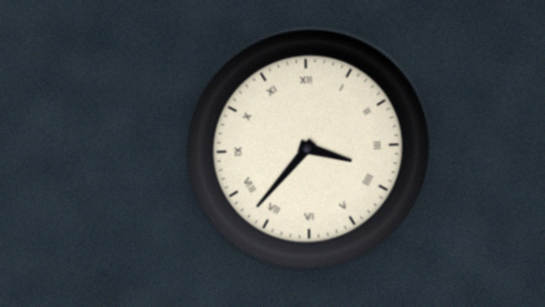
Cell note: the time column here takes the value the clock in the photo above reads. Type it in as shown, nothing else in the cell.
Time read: 3:37
